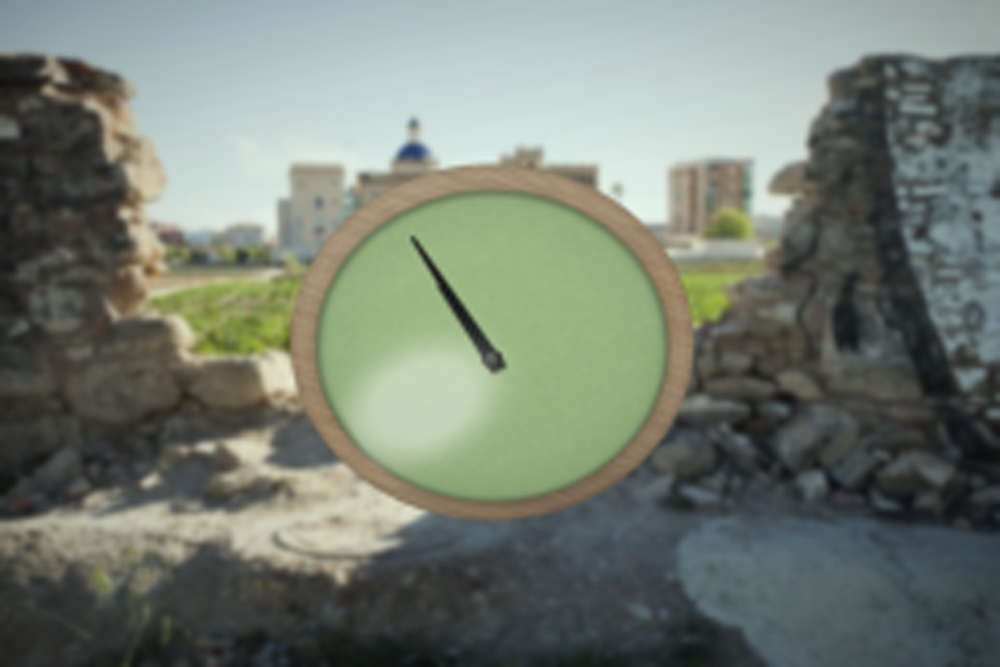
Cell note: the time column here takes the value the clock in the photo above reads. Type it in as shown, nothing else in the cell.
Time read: 10:55
